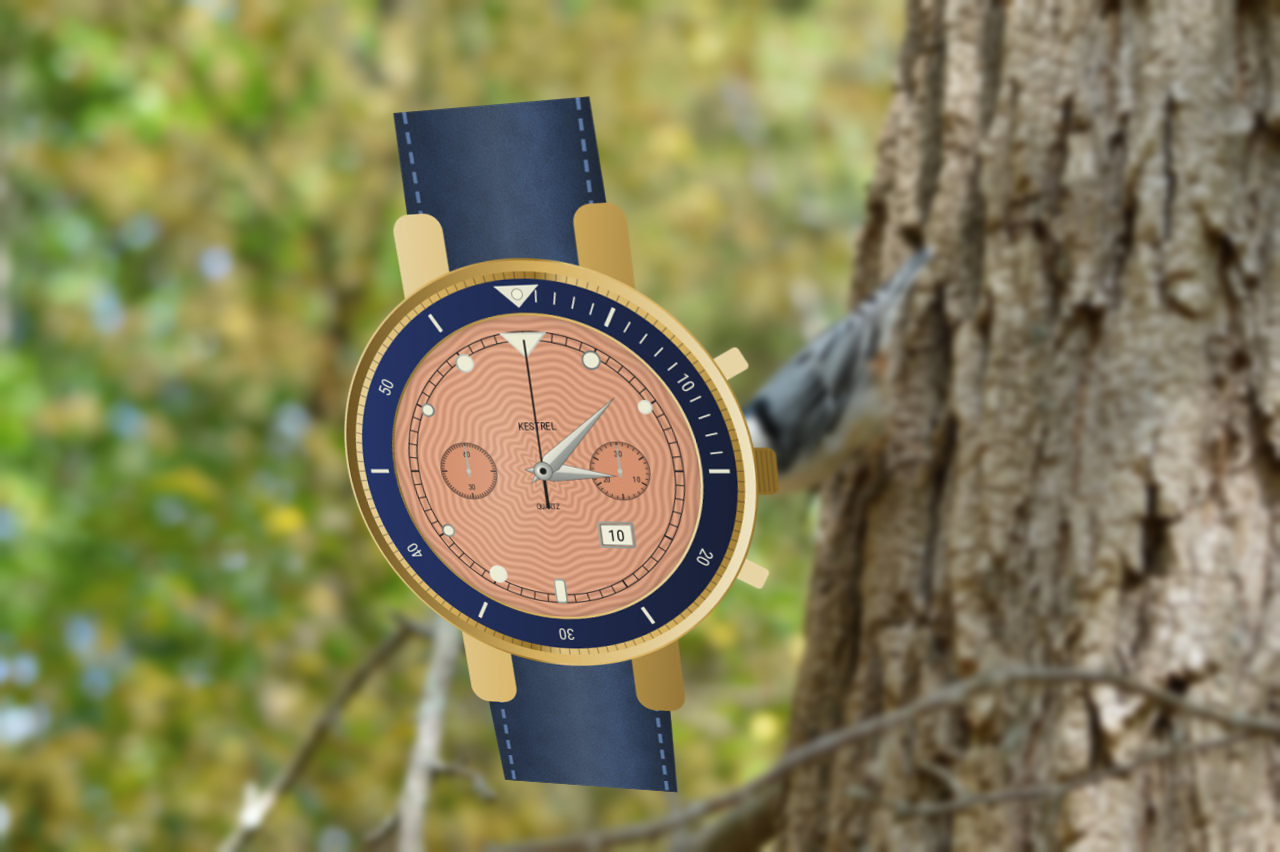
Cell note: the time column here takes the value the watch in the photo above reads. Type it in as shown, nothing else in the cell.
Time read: 3:08
